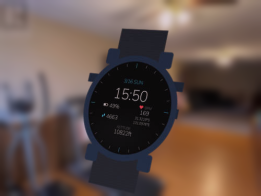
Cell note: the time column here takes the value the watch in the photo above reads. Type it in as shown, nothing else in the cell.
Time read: 15:50
